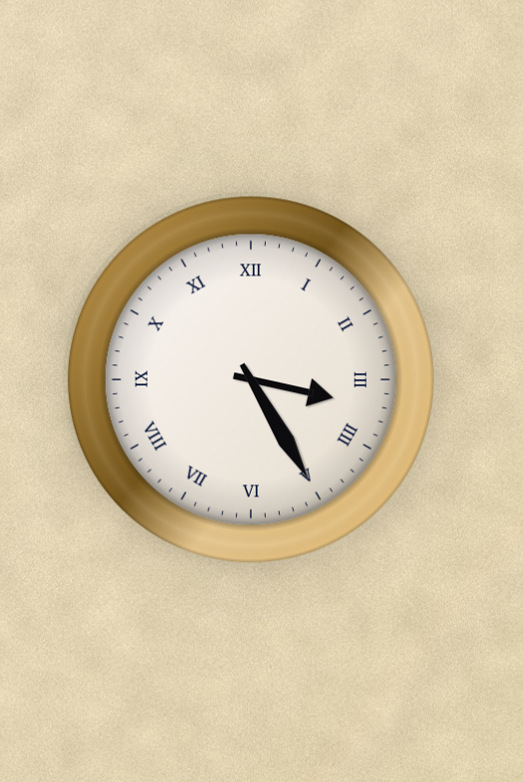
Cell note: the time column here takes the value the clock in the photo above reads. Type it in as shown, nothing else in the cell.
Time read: 3:25
